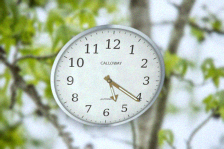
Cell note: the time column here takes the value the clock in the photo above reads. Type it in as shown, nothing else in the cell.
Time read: 5:21
